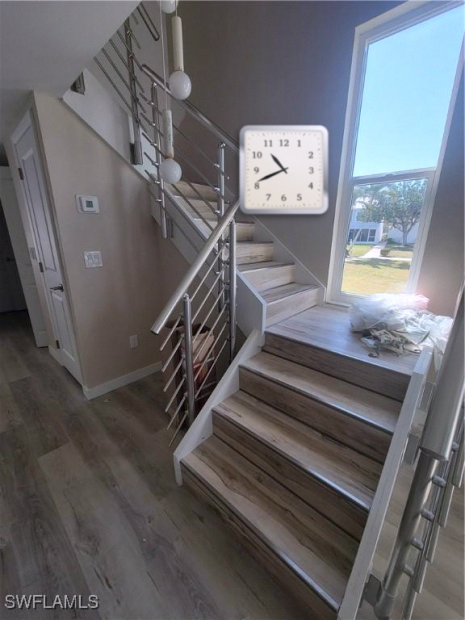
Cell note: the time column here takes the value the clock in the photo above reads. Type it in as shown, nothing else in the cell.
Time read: 10:41
